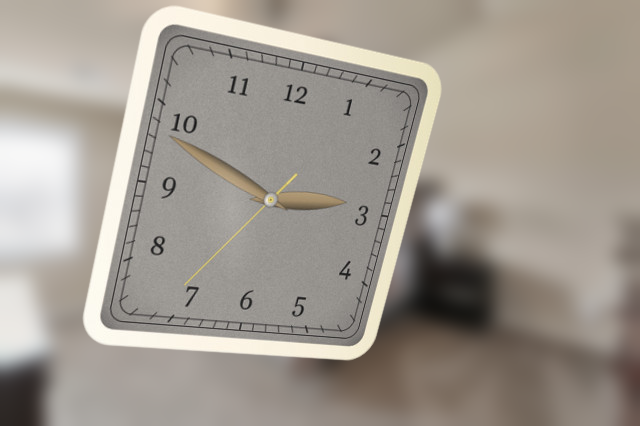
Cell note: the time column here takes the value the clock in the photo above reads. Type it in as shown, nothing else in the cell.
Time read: 2:48:36
